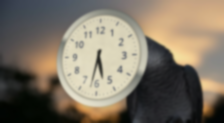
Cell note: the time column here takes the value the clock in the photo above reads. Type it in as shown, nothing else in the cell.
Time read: 5:32
